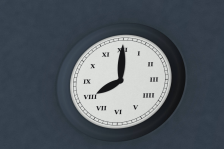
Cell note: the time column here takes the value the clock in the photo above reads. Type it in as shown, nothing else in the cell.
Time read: 8:00
